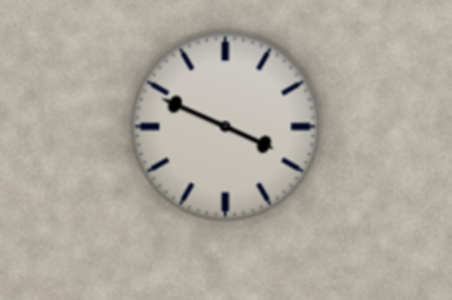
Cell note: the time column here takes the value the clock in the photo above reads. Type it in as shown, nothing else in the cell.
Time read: 3:49
